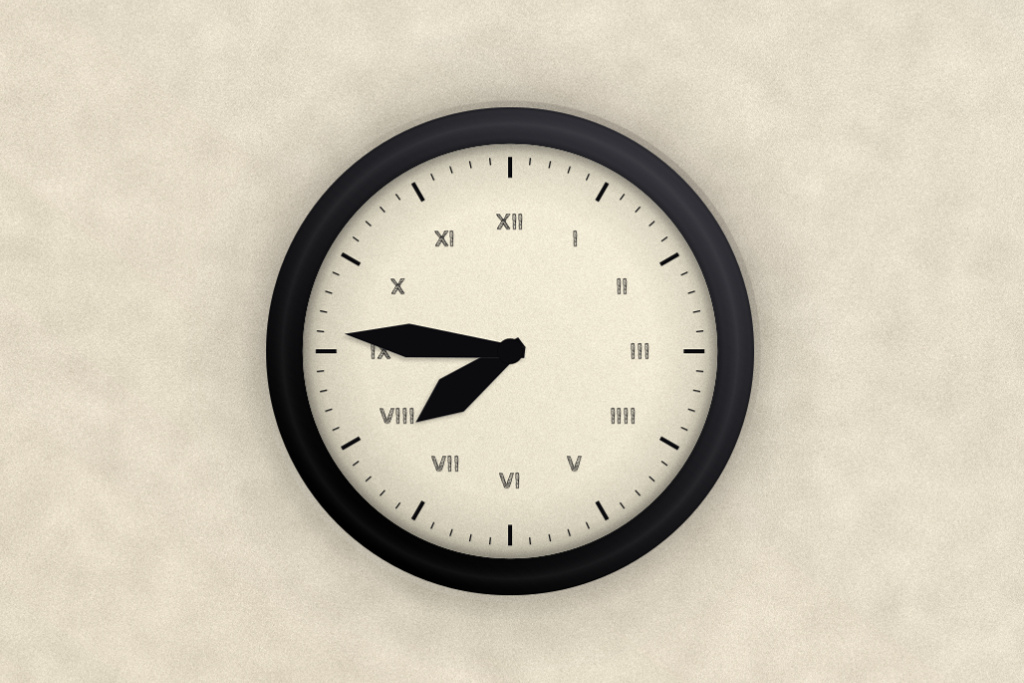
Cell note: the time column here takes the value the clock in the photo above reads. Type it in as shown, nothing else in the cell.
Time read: 7:46
